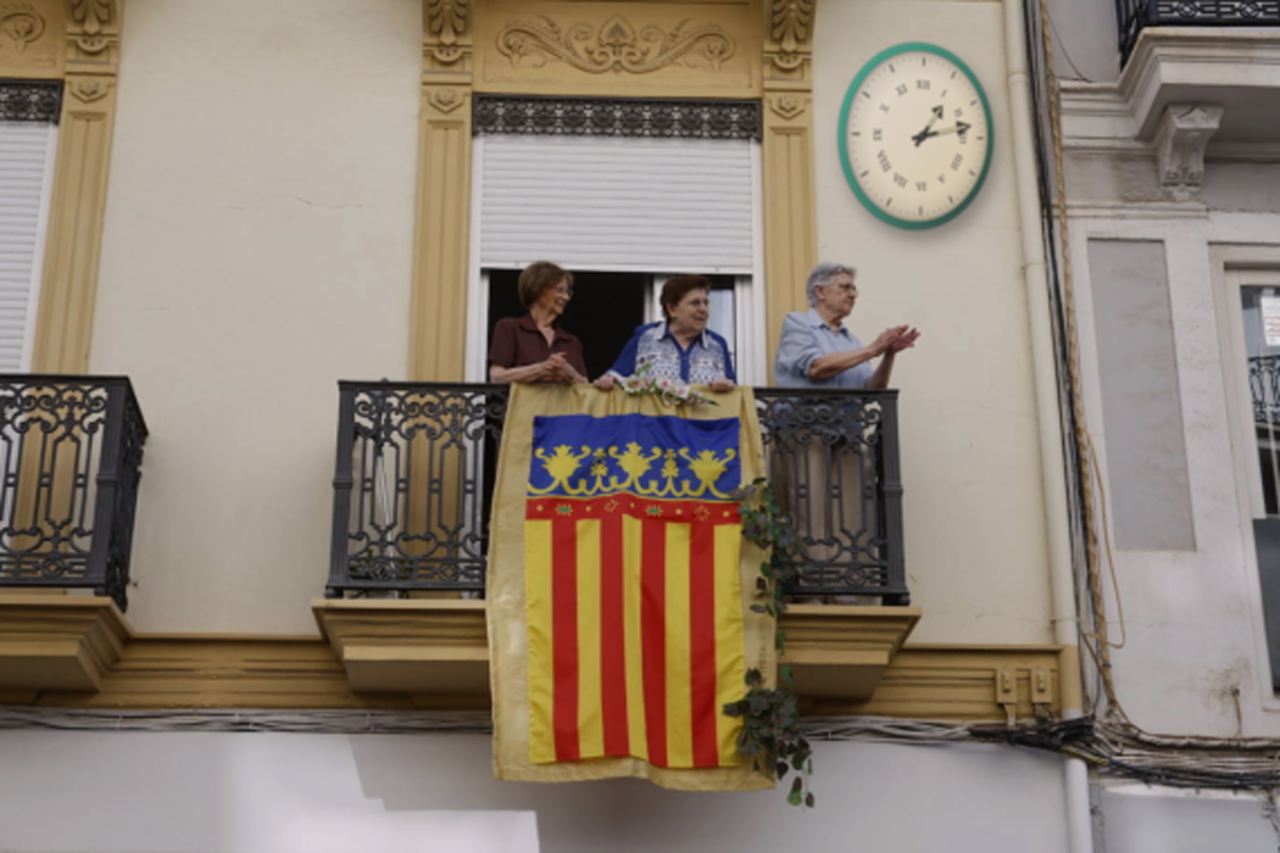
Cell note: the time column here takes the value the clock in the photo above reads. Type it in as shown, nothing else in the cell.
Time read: 1:13
